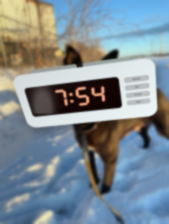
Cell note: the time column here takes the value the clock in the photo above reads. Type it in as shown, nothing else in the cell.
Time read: 7:54
